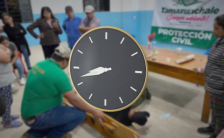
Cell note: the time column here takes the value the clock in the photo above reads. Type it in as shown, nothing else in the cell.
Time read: 8:42
